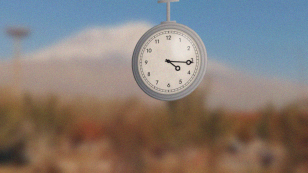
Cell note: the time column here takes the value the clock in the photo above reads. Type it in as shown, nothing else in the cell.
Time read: 4:16
